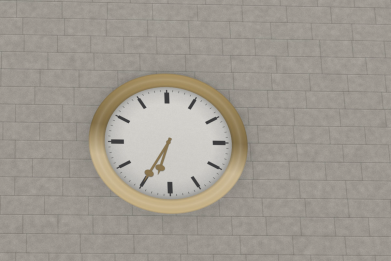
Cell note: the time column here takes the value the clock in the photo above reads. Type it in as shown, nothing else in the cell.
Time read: 6:35
